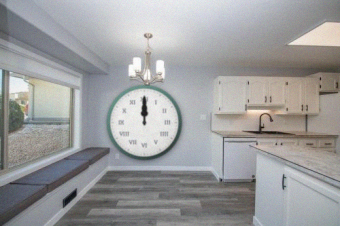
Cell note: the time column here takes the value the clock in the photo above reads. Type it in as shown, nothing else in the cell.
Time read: 12:00
